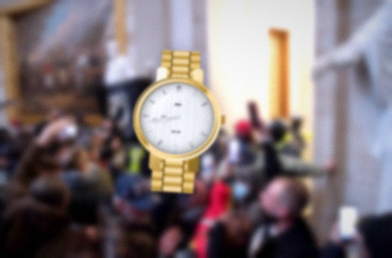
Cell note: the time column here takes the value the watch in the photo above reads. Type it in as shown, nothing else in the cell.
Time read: 8:43
